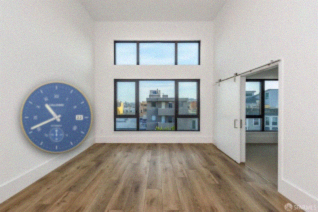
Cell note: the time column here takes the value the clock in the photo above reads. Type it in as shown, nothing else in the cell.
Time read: 10:41
